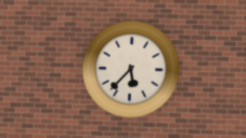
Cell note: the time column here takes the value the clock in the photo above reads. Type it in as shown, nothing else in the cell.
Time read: 5:37
